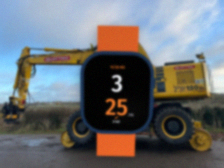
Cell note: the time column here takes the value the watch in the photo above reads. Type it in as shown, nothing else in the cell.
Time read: 3:25
